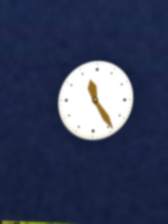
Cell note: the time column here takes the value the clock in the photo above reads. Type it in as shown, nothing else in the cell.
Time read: 11:24
